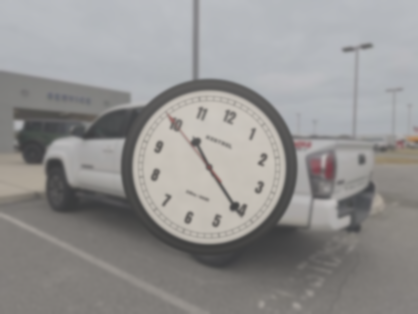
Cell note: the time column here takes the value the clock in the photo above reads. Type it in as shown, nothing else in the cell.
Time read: 10:20:50
